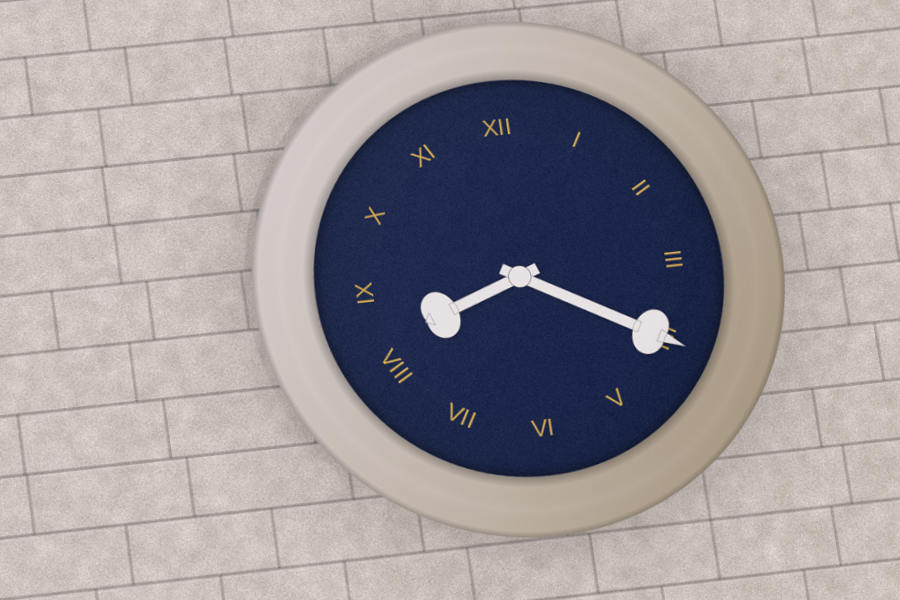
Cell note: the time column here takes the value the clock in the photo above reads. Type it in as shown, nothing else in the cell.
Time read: 8:20
